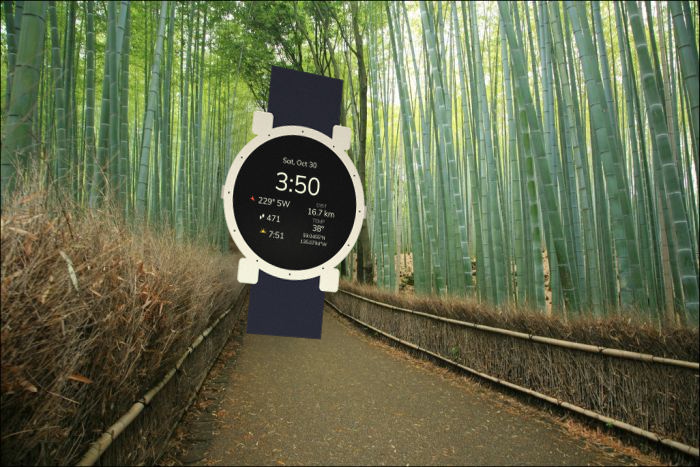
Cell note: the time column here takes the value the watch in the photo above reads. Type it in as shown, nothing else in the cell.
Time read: 3:50
